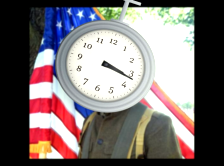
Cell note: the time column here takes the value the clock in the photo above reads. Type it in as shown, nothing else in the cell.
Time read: 3:17
